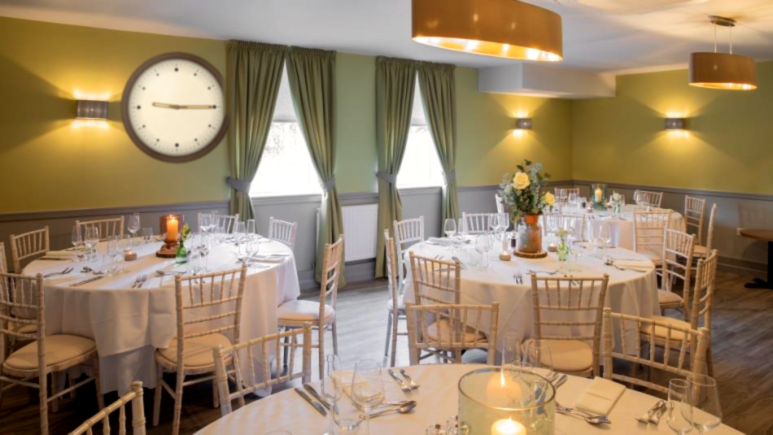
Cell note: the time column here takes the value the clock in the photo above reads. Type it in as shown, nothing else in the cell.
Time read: 9:15
